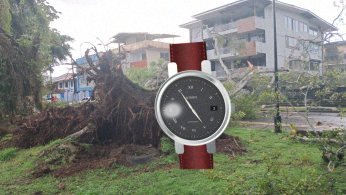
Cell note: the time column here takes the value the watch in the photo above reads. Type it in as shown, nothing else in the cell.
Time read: 4:55
